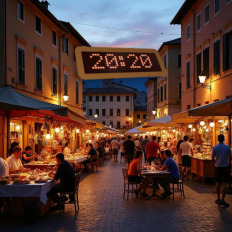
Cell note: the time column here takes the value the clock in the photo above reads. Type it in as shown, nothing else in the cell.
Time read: 20:20
